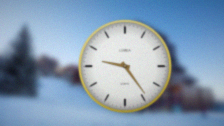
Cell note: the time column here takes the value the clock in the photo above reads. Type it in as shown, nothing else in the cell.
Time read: 9:24
